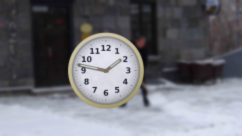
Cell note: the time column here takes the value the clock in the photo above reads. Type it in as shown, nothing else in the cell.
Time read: 1:47
